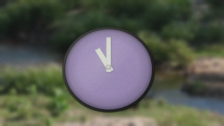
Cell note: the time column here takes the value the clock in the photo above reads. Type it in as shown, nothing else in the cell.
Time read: 11:00
